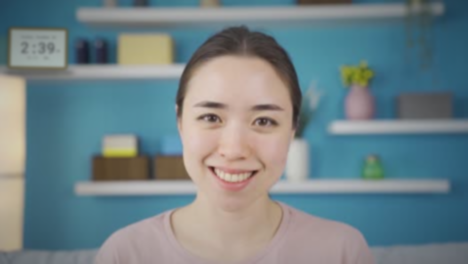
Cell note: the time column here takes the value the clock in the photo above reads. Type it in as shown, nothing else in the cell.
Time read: 2:39
